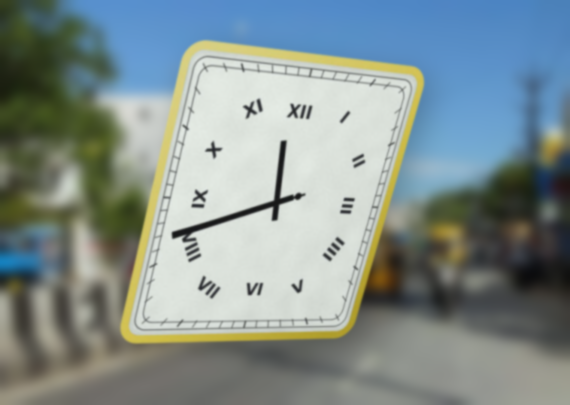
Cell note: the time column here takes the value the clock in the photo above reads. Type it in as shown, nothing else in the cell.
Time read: 11:41:42
